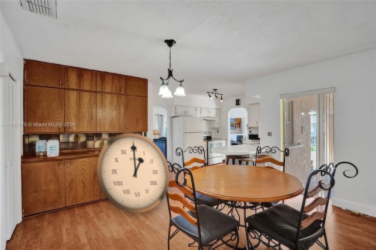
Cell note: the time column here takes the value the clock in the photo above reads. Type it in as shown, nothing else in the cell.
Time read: 1:00
